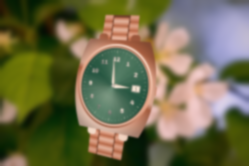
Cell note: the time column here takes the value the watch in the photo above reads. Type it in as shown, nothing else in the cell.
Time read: 2:59
